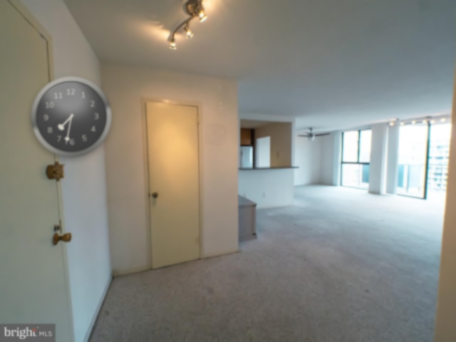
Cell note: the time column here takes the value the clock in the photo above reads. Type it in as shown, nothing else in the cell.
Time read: 7:32
